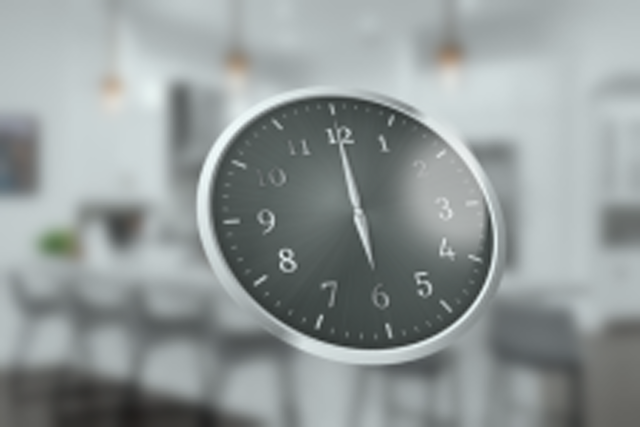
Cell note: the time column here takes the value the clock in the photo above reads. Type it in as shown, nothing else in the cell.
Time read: 6:00
